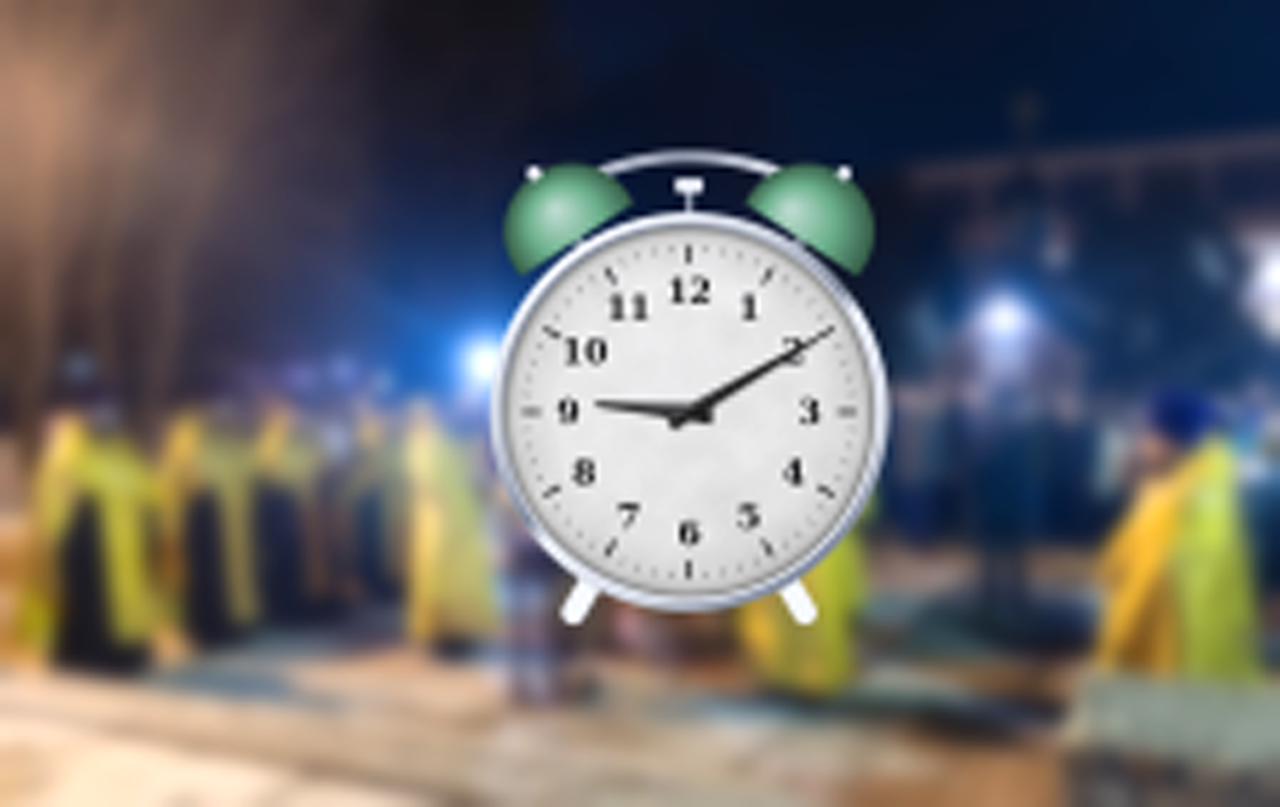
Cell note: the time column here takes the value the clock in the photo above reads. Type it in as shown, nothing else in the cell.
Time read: 9:10
